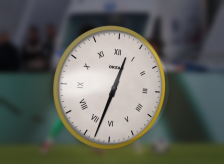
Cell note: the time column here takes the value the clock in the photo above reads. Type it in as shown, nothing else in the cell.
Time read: 12:33
